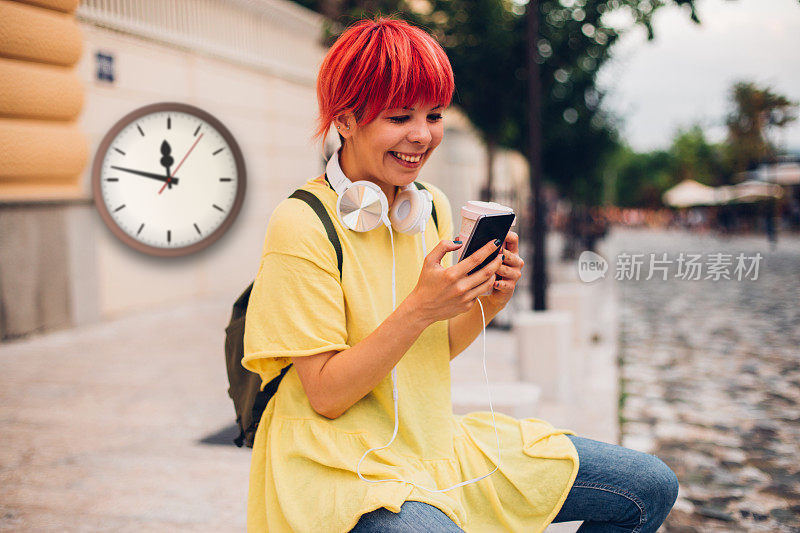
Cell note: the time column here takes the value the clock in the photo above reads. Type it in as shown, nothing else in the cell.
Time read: 11:47:06
